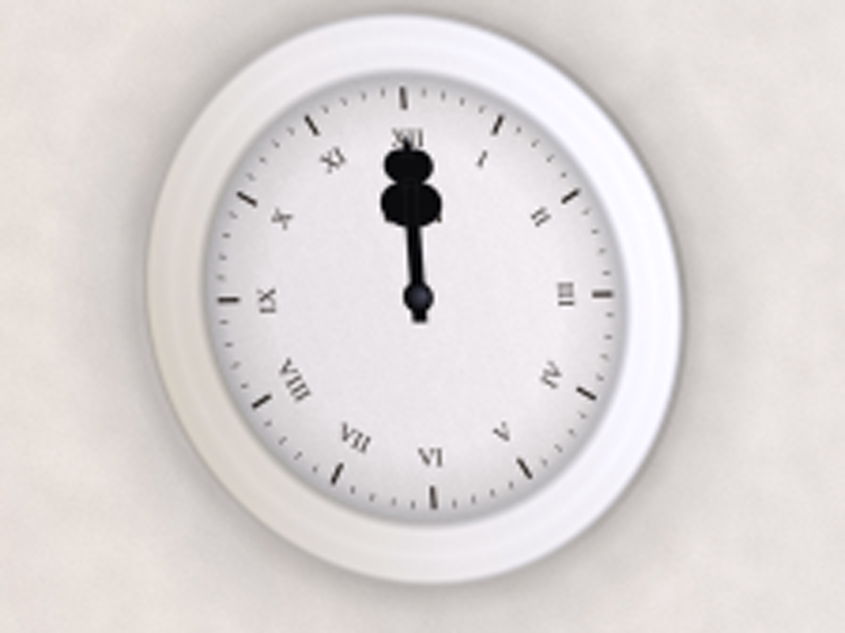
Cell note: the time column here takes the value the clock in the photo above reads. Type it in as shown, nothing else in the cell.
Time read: 12:00
